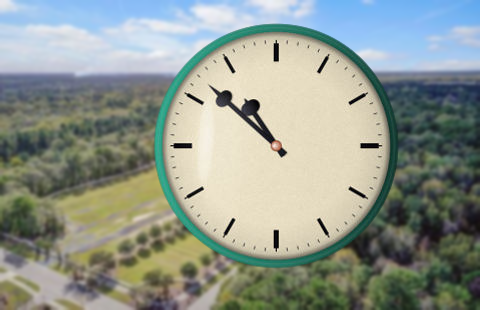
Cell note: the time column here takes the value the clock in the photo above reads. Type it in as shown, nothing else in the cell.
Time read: 10:52
